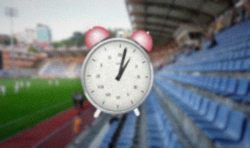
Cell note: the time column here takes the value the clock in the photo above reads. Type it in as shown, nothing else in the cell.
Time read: 1:02
